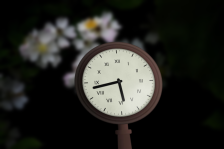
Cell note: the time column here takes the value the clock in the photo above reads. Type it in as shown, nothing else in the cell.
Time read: 5:43
